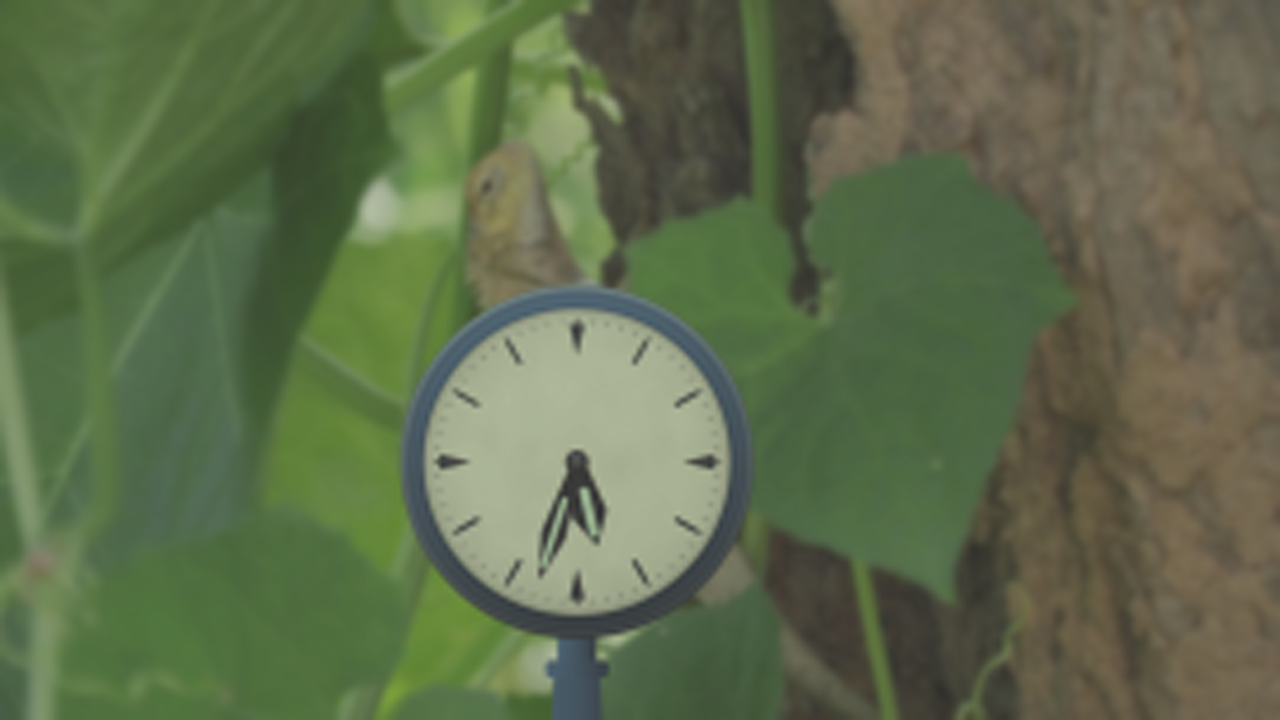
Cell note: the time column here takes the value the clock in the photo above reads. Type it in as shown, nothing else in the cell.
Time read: 5:33
